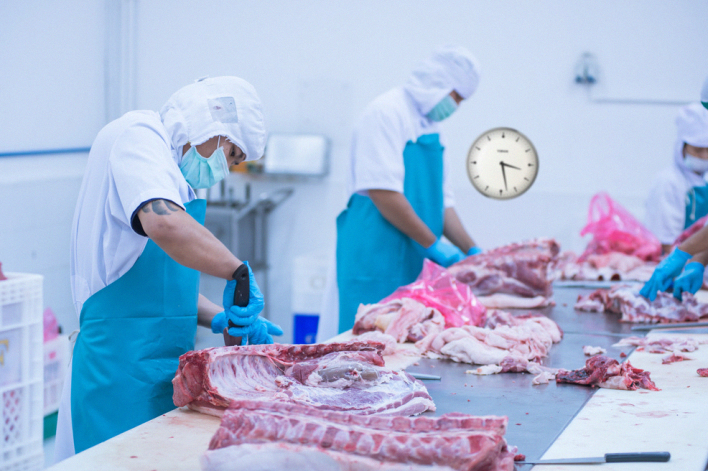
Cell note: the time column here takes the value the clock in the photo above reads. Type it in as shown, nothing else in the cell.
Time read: 3:28
